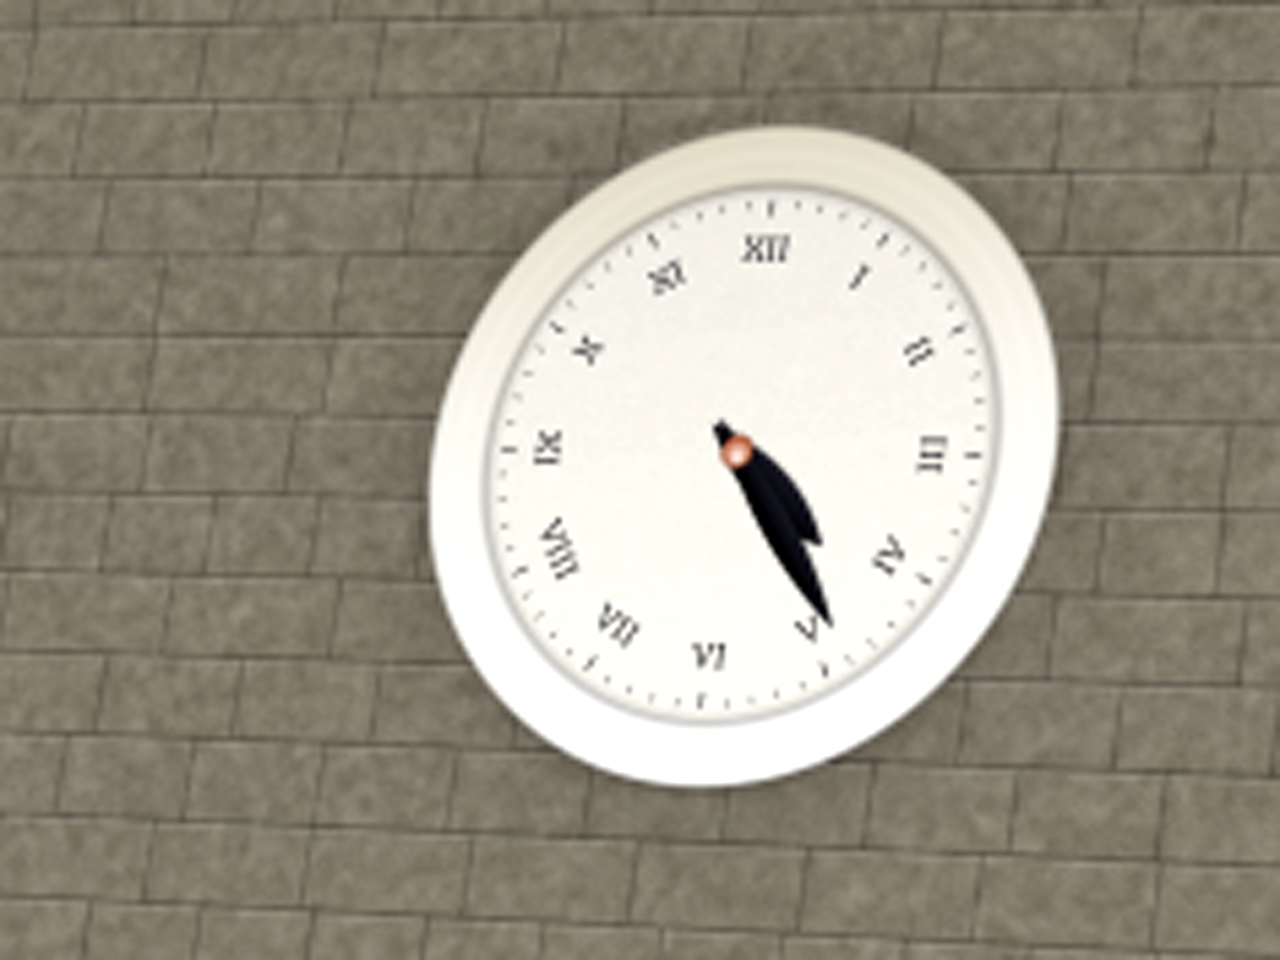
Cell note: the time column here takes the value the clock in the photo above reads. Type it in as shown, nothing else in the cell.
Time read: 4:24
